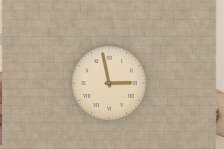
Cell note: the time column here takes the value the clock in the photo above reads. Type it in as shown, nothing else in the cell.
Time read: 2:58
